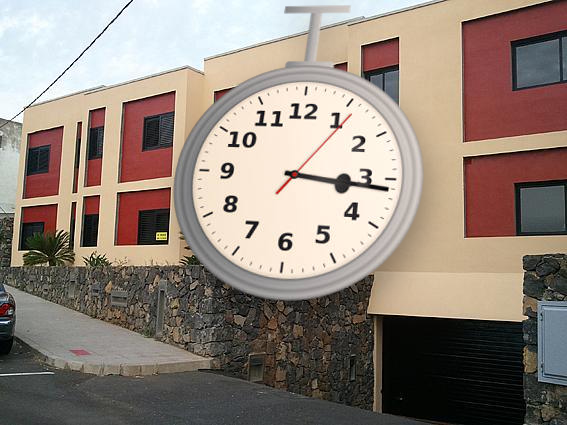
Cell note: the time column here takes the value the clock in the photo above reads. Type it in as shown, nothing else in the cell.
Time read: 3:16:06
